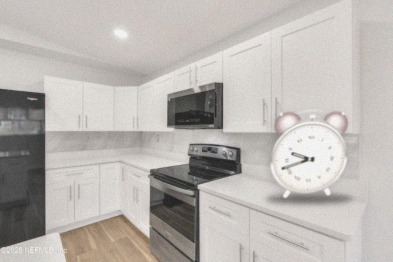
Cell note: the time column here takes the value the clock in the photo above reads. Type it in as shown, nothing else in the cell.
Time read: 9:42
